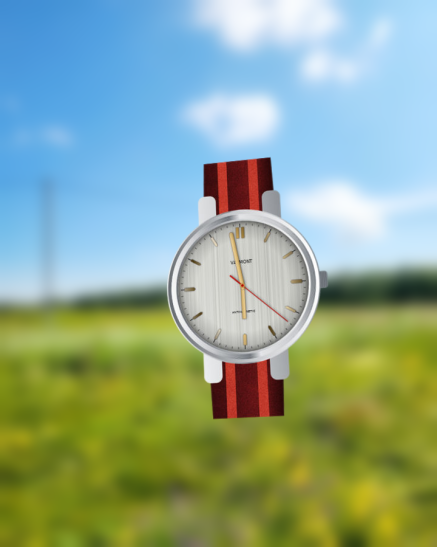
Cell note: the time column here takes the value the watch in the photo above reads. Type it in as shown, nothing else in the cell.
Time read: 5:58:22
